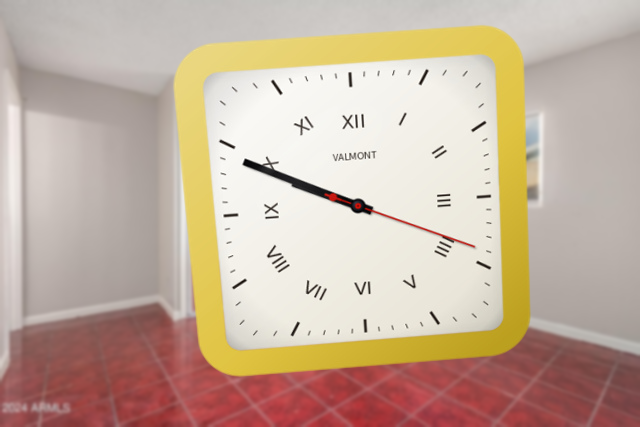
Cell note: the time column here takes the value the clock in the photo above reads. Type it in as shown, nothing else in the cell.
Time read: 9:49:19
